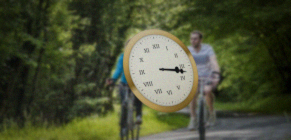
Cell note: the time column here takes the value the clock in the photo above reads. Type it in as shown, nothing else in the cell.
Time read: 3:17
